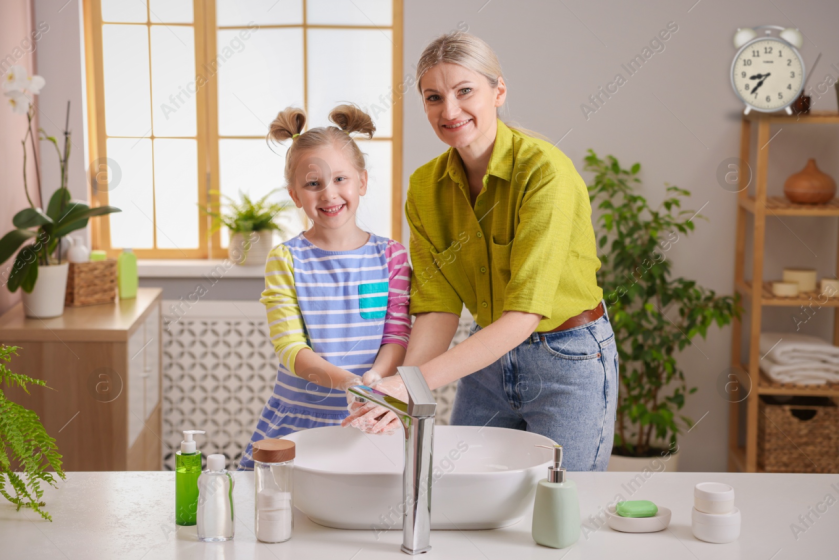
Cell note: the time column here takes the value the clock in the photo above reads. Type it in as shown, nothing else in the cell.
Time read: 8:37
